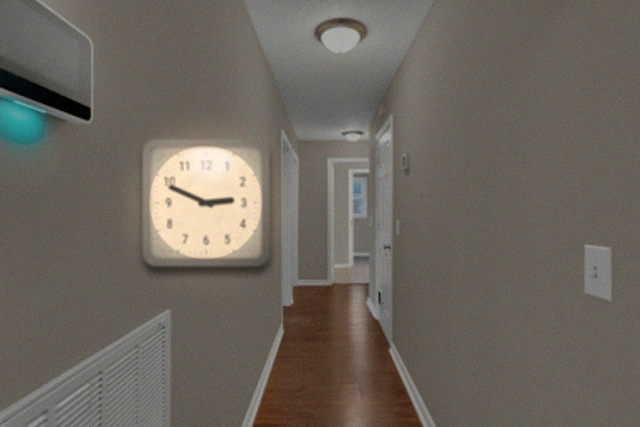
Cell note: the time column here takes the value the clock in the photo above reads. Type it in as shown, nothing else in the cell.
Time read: 2:49
